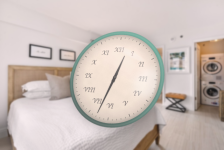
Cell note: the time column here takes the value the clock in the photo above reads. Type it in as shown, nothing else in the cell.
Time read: 12:33
